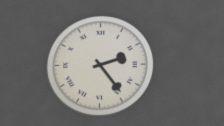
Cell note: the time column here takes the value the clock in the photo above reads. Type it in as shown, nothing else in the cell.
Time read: 2:24
